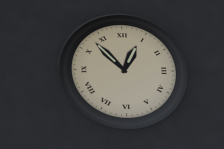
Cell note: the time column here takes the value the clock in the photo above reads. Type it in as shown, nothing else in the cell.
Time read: 12:53
